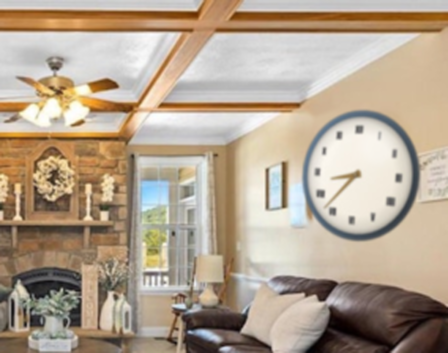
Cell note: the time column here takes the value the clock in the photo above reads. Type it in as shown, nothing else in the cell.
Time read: 8:37
